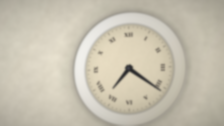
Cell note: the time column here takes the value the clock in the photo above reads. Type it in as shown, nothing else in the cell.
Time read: 7:21
